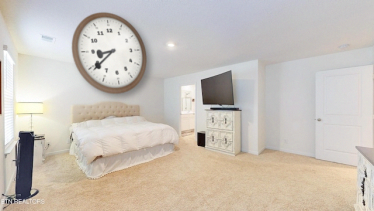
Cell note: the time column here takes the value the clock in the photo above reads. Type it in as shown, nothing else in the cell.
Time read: 8:39
